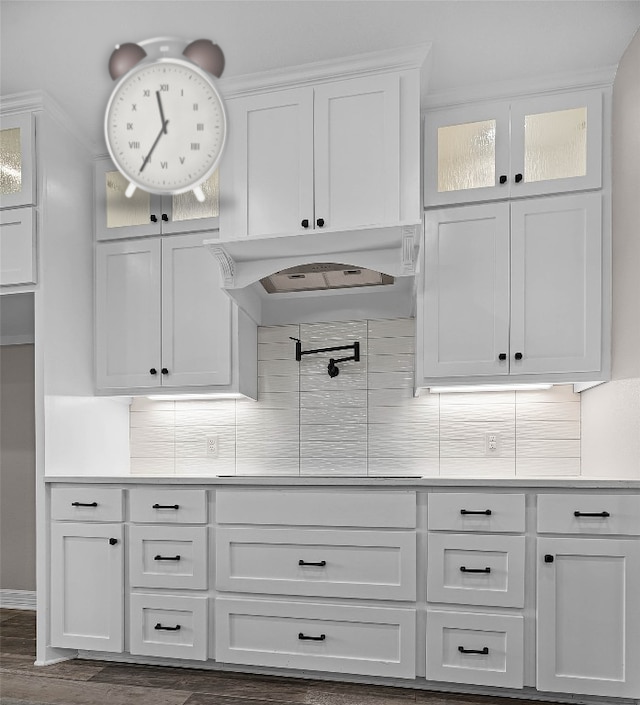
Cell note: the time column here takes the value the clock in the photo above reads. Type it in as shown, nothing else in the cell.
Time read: 11:35
